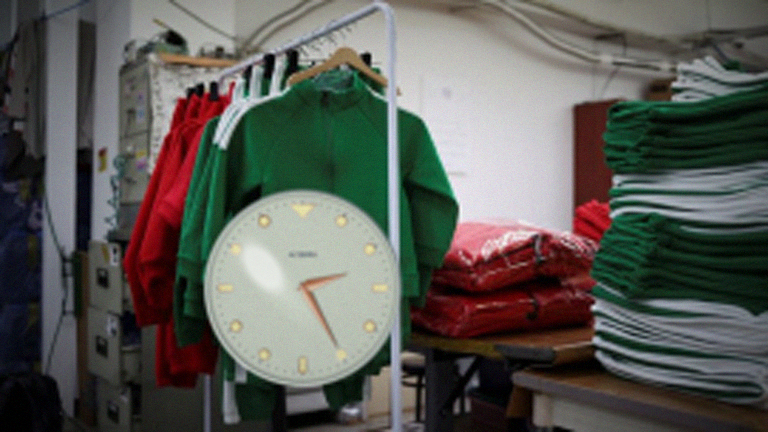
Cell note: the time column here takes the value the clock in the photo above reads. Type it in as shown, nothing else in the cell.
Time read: 2:25
